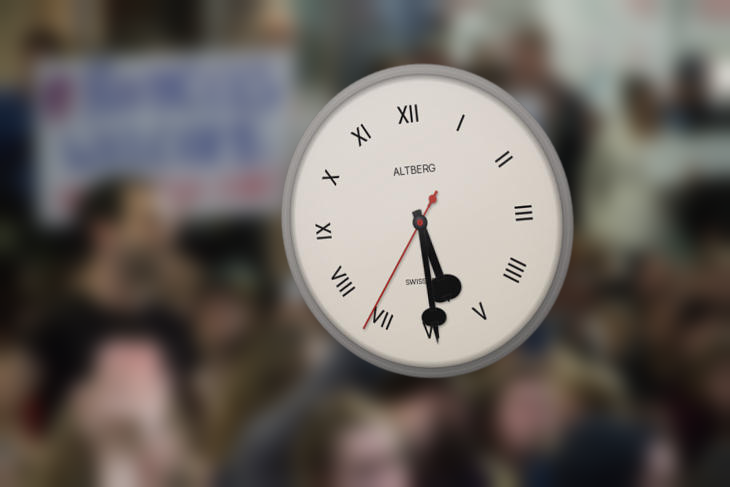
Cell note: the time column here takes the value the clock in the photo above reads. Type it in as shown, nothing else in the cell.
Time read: 5:29:36
